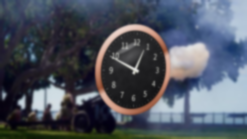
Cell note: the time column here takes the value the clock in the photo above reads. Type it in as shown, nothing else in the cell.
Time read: 12:49
